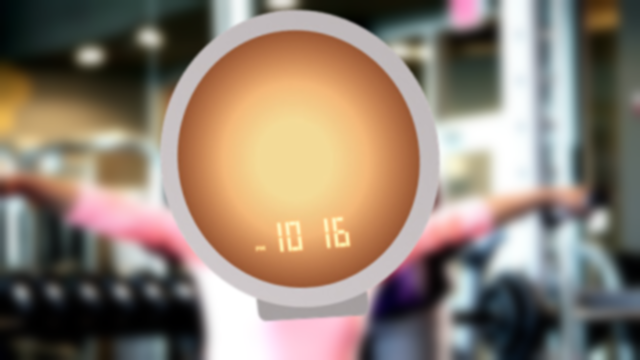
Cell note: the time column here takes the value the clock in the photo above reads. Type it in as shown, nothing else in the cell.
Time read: 10:16
